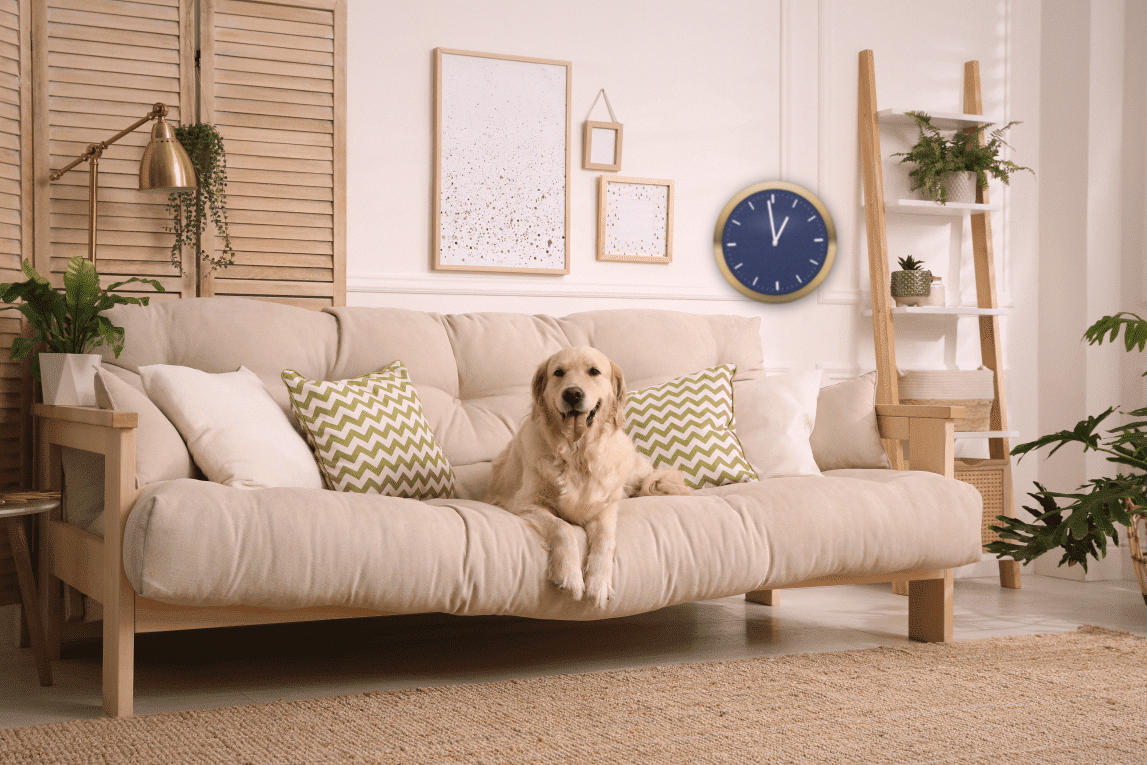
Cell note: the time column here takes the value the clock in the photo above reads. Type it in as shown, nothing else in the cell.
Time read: 12:59
